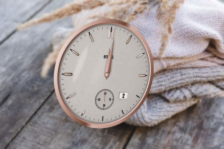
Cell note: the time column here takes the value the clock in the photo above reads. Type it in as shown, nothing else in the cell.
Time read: 12:01
